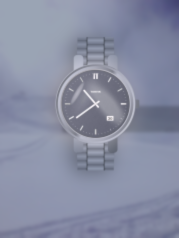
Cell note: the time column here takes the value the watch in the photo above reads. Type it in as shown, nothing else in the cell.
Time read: 10:39
